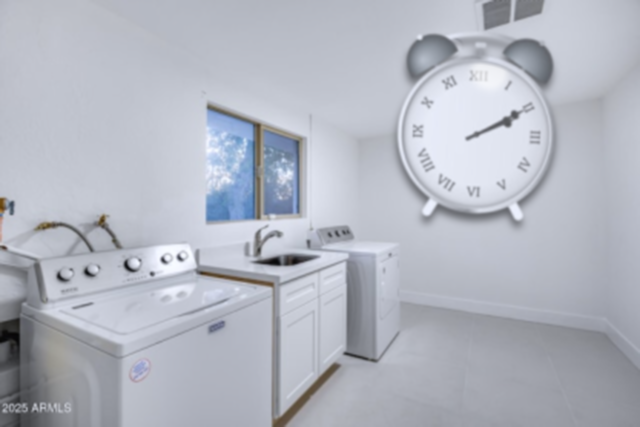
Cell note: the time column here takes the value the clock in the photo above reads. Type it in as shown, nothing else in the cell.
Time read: 2:10
